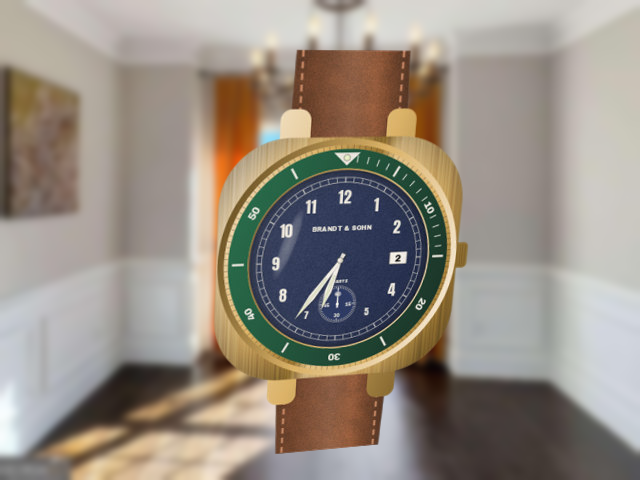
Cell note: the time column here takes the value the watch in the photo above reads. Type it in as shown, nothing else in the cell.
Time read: 6:36
